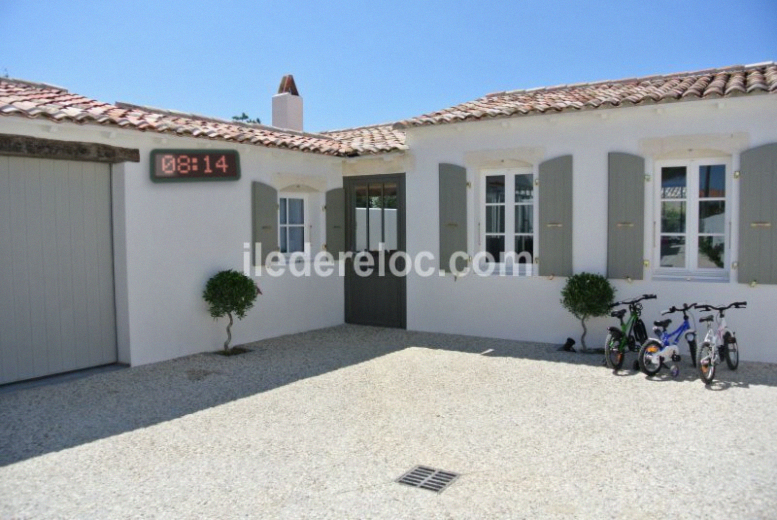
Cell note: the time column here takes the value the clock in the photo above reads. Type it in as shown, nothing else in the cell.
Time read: 8:14
